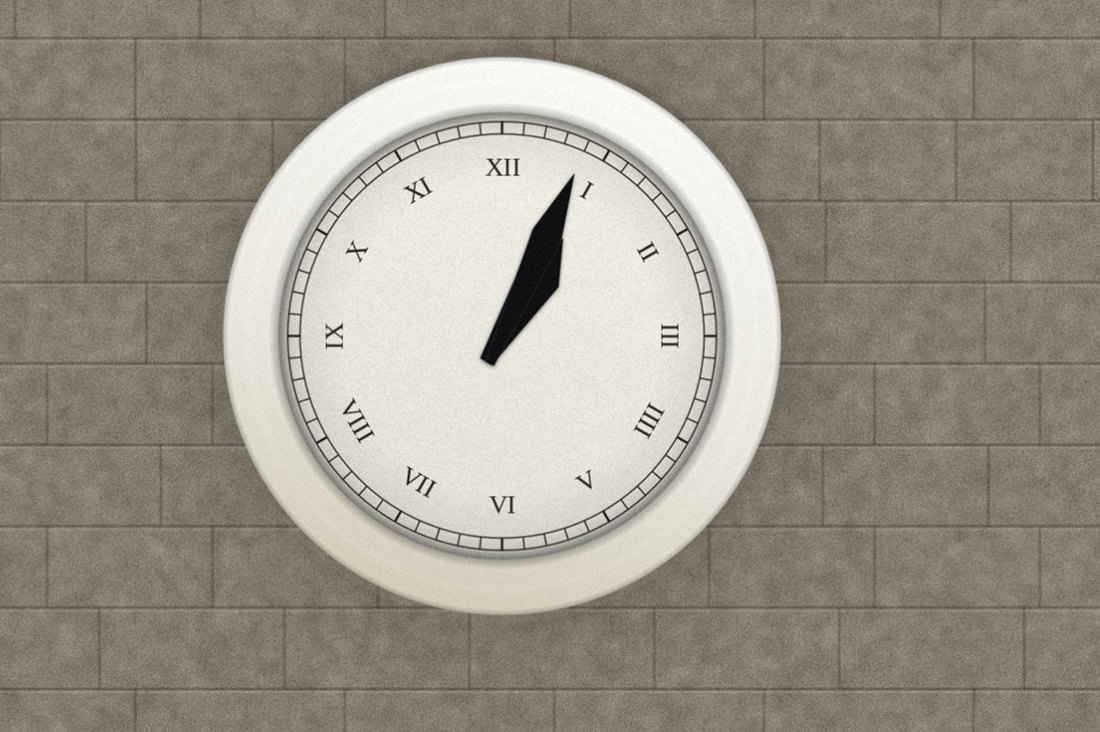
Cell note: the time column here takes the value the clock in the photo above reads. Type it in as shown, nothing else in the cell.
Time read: 1:04
